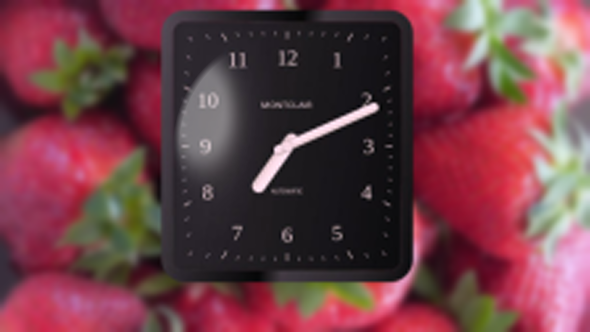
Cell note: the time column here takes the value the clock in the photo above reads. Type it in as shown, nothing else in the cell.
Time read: 7:11
